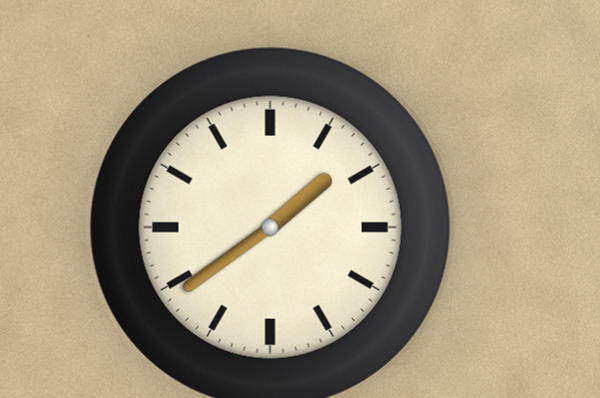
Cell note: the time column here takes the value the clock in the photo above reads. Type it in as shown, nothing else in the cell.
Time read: 1:39
